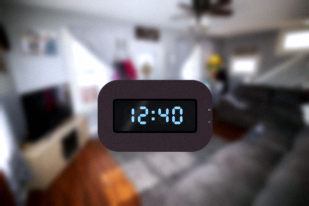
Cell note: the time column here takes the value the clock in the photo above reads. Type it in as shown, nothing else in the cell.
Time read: 12:40
